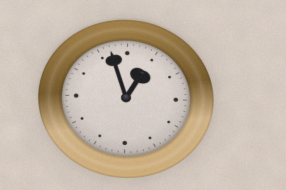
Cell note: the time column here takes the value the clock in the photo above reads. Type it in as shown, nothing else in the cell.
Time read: 12:57
